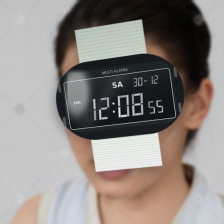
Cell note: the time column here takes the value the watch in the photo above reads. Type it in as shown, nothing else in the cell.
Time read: 12:08:55
